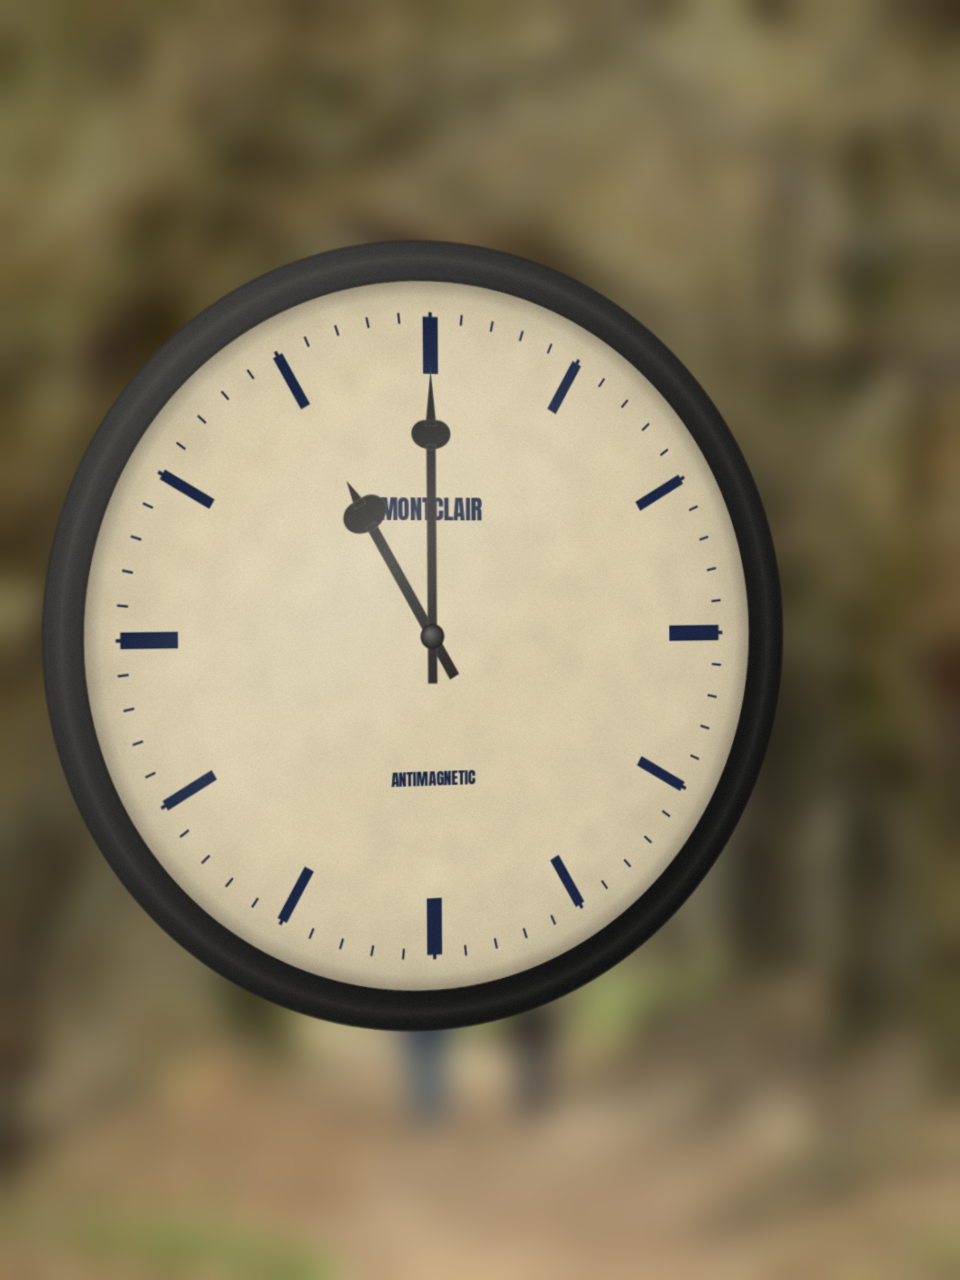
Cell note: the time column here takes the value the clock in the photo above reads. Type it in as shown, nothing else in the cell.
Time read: 11:00
